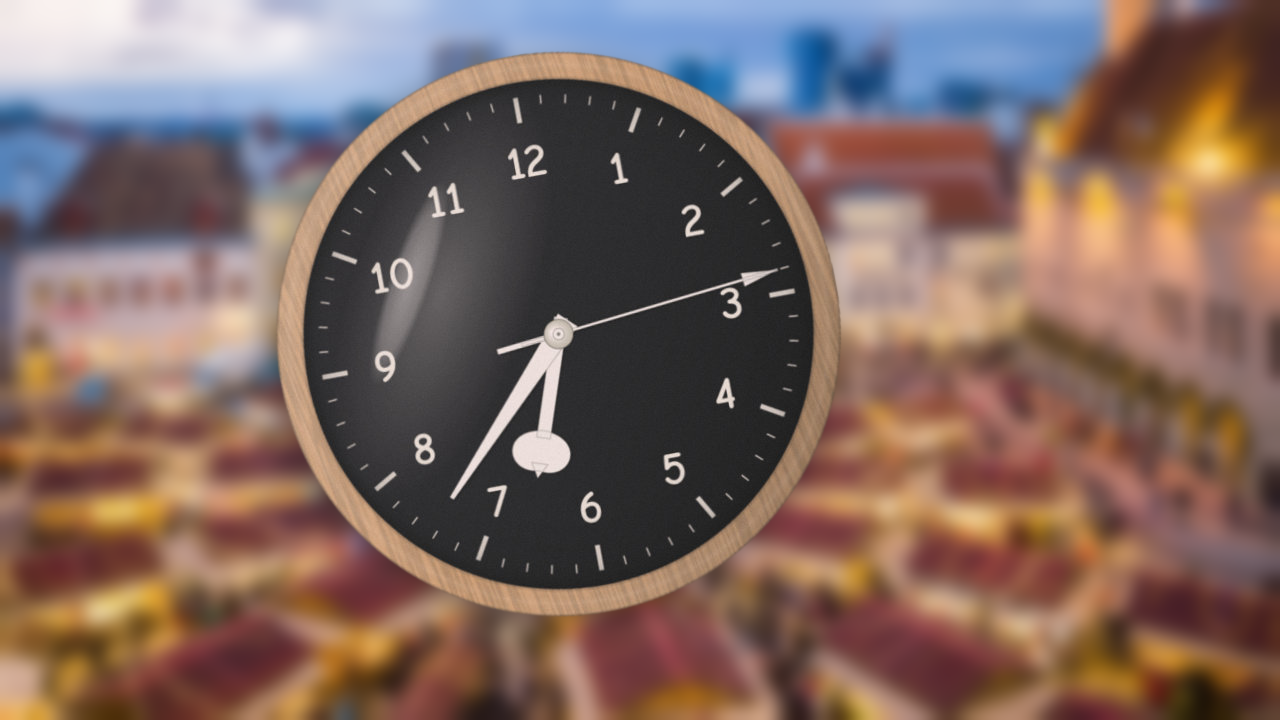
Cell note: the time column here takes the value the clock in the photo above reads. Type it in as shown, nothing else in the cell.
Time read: 6:37:14
